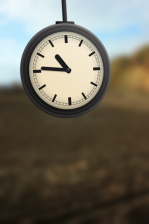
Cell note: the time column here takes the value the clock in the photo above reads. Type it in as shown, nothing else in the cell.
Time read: 10:46
